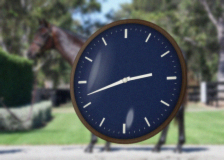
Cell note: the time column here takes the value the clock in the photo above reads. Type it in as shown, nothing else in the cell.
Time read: 2:42
